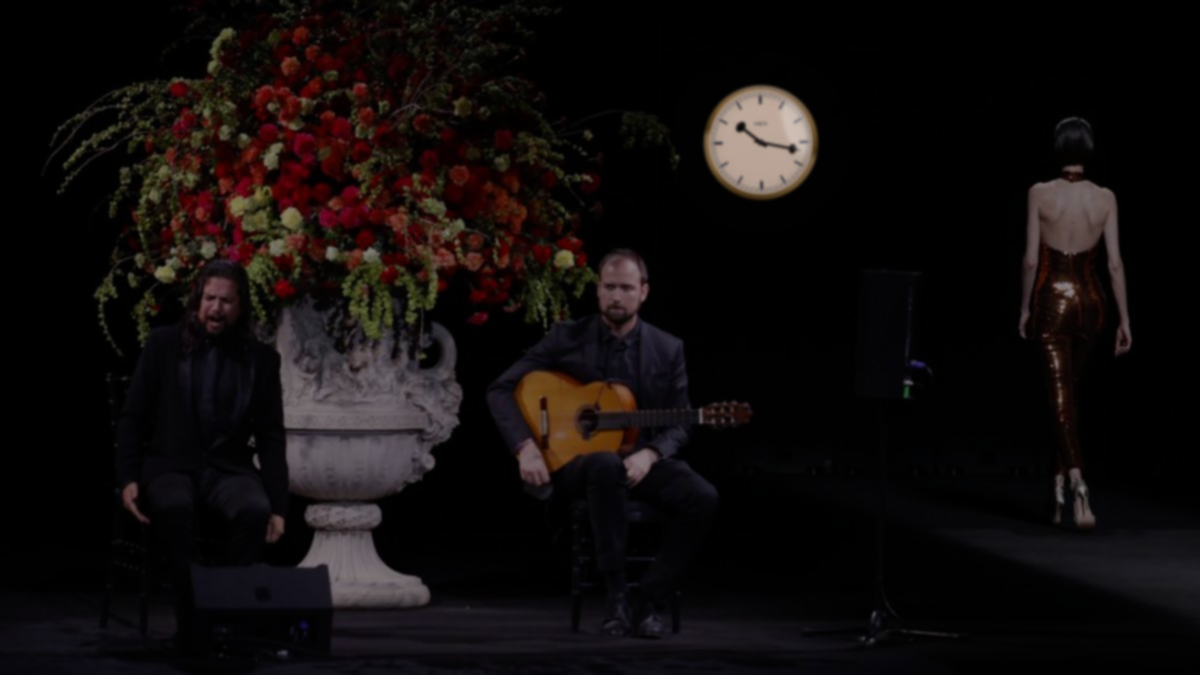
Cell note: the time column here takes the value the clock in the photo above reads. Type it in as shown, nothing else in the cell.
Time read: 10:17
